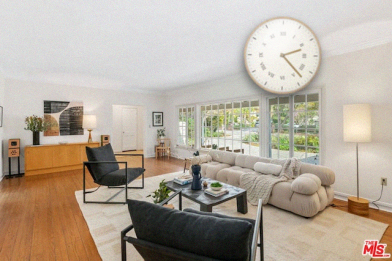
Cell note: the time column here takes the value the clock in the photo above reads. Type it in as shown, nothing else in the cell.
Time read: 2:23
